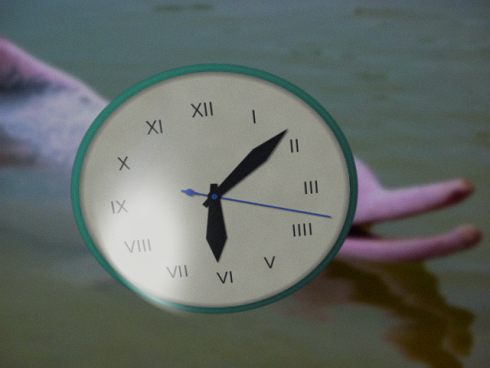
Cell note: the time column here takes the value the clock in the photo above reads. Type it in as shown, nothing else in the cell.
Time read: 6:08:18
